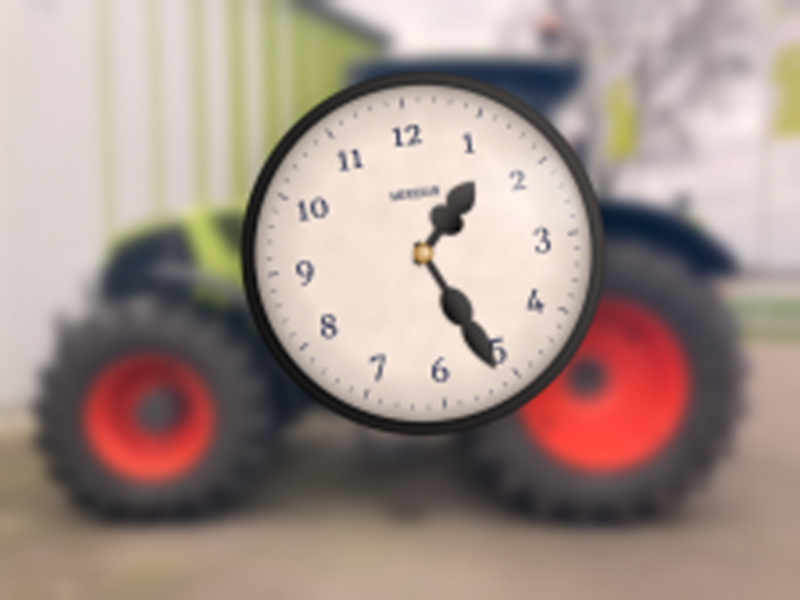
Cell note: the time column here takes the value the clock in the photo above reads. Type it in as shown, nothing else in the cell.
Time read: 1:26
